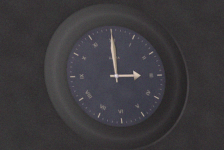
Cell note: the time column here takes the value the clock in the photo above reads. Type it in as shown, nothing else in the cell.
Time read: 3:00
